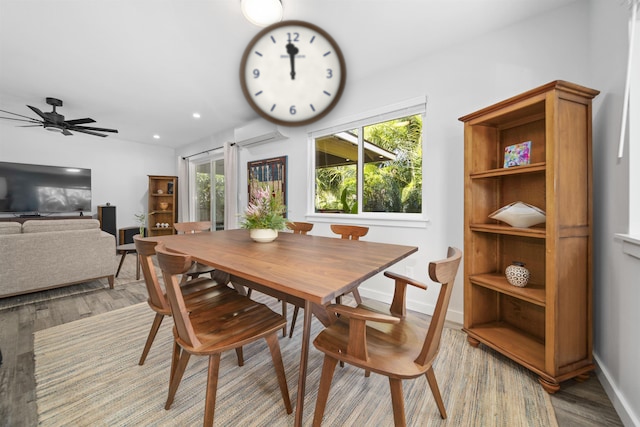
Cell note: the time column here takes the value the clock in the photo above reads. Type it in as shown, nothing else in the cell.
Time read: 11:59
